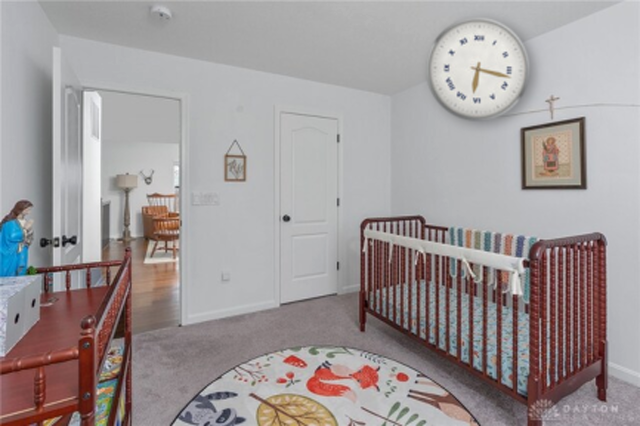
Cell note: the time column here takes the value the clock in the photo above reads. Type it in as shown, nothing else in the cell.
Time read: 6:17
